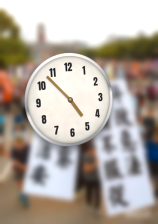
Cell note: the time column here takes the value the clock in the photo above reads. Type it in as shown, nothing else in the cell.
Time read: 4:53
